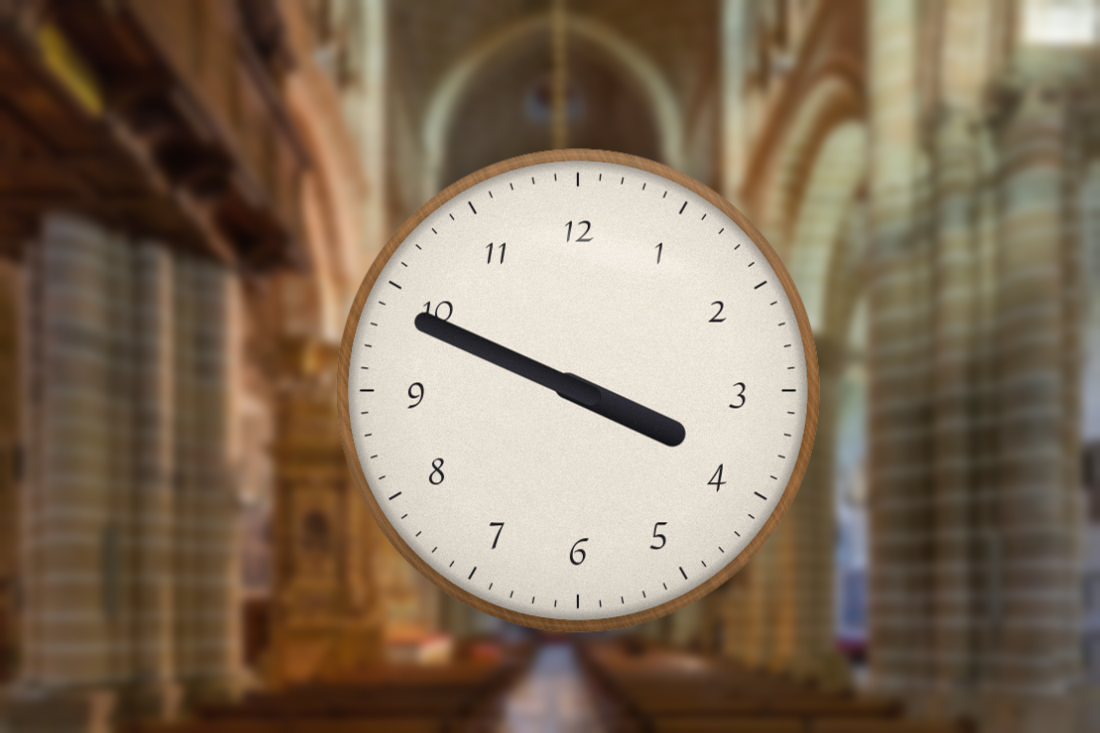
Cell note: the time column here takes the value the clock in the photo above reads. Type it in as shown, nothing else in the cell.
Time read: 3:49
